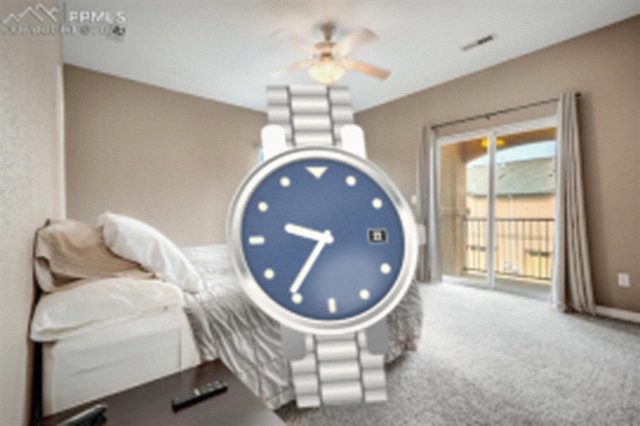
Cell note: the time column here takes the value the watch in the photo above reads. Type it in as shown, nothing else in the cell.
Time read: 9:36
